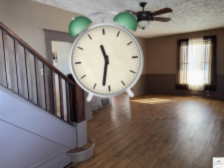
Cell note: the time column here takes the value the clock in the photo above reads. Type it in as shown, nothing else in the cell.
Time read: 11:32
